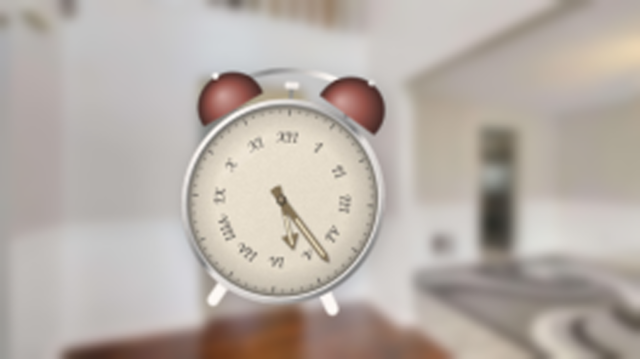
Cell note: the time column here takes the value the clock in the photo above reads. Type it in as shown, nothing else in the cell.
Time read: 5:23
